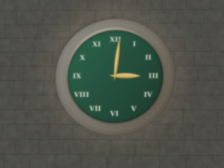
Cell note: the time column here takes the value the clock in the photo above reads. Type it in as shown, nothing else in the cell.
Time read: 3:01
